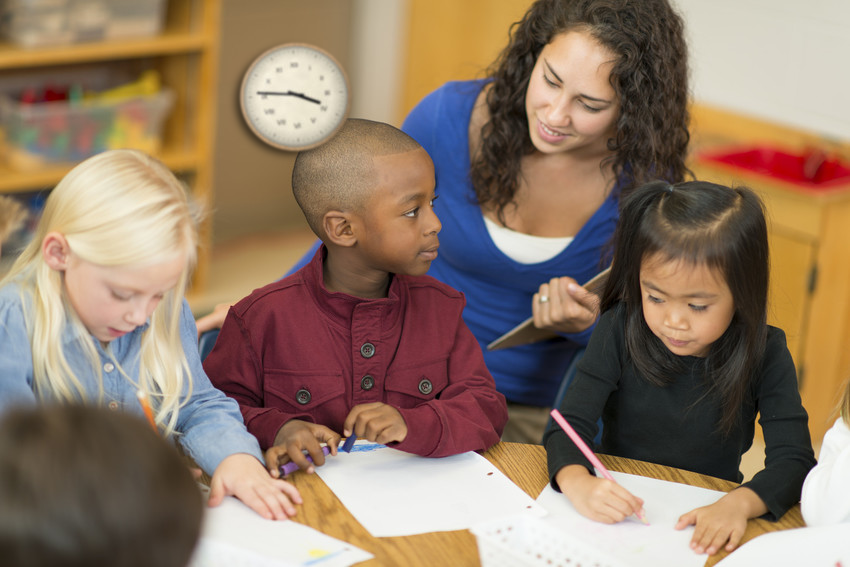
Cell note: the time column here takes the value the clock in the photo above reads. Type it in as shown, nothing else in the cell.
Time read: 3:46
